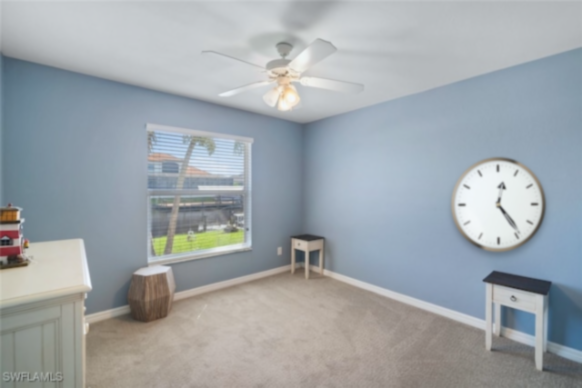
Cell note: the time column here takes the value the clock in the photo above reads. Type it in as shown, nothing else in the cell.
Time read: 12:24
